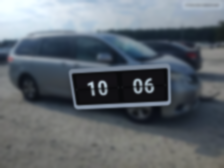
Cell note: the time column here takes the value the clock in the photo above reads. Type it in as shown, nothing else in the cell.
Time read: 10:06
